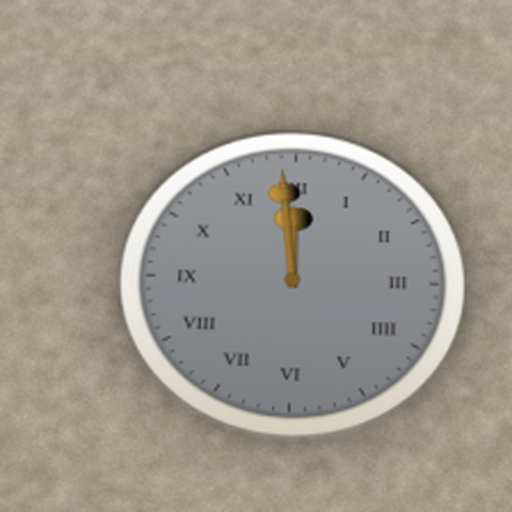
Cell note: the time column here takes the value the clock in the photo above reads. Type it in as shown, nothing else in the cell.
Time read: 11:59
